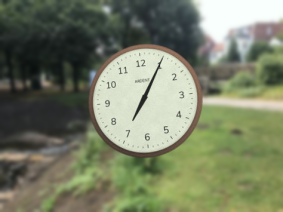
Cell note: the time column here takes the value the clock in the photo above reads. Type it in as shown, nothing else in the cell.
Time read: 7:05
